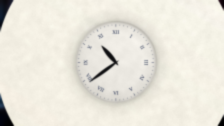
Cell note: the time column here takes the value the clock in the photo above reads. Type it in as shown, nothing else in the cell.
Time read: 10:39
